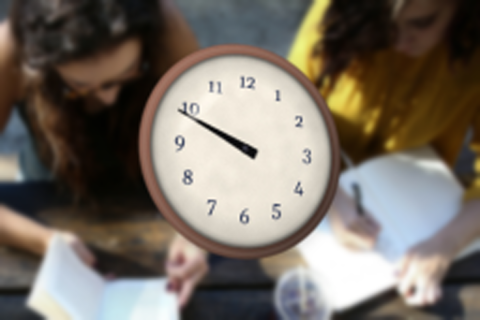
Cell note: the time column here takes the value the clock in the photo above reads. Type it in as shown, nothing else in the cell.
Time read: 9:49
